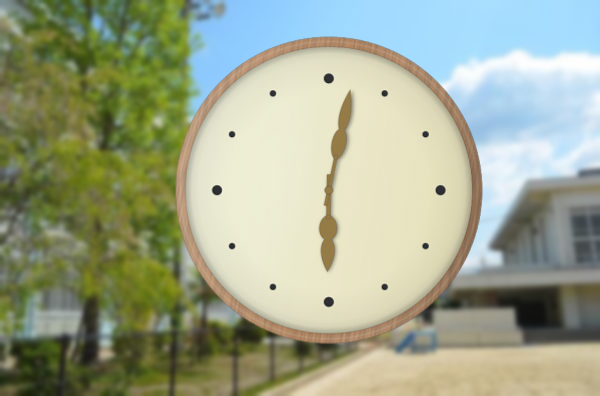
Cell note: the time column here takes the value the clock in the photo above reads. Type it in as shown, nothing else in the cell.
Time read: 6:02
